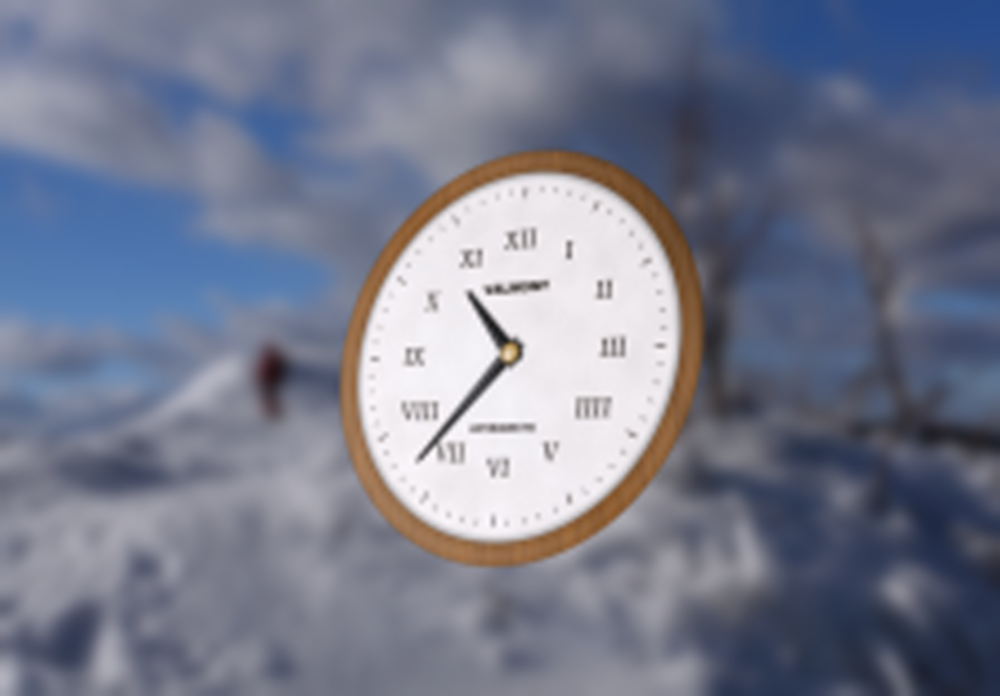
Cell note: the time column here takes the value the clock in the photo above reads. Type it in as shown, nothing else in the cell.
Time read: 10:37
